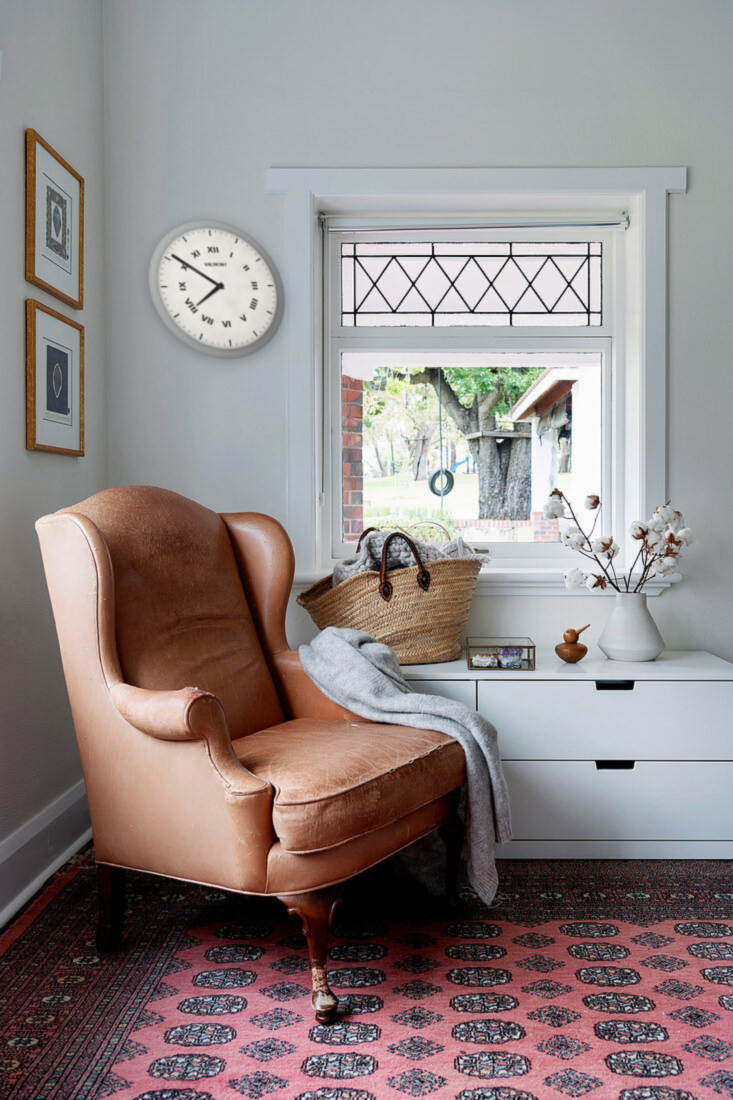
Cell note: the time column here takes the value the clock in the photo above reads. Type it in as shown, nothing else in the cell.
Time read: 7:51
